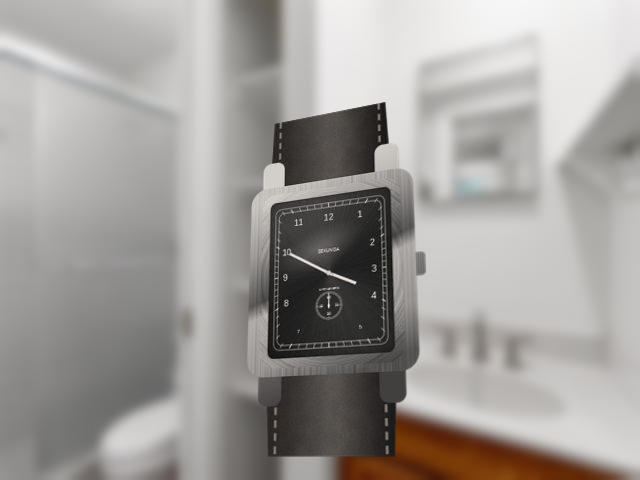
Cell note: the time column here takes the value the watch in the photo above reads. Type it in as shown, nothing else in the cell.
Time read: 3:50
